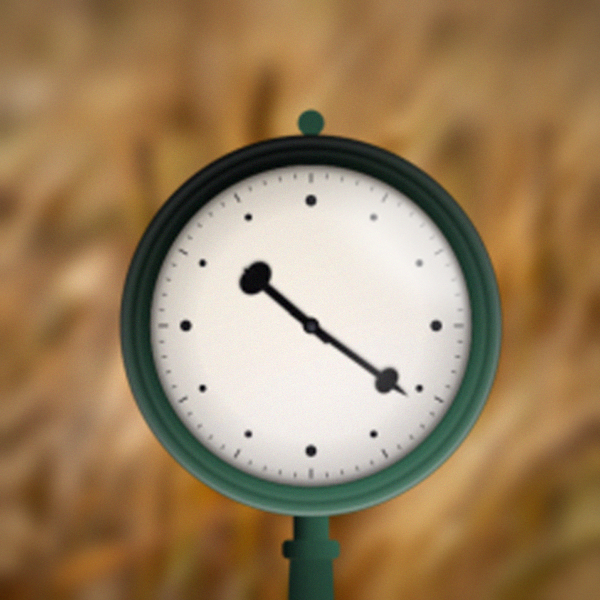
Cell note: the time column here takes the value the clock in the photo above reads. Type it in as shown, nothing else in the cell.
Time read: 10:21
